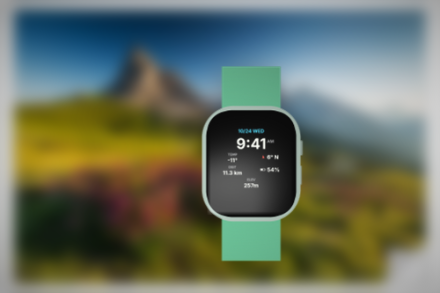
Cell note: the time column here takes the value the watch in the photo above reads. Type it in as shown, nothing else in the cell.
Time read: 9:41
